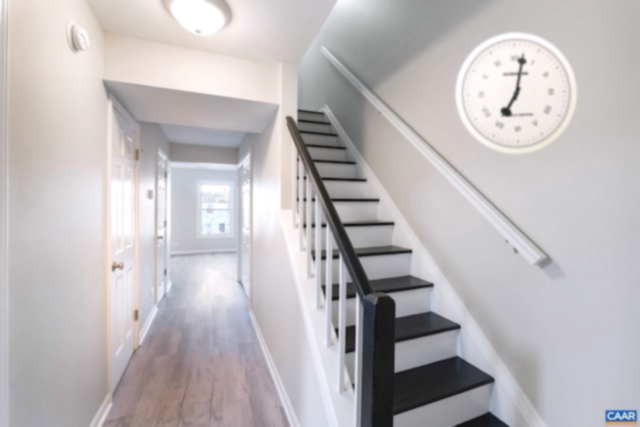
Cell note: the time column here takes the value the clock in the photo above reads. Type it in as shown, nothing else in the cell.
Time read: 7:02
